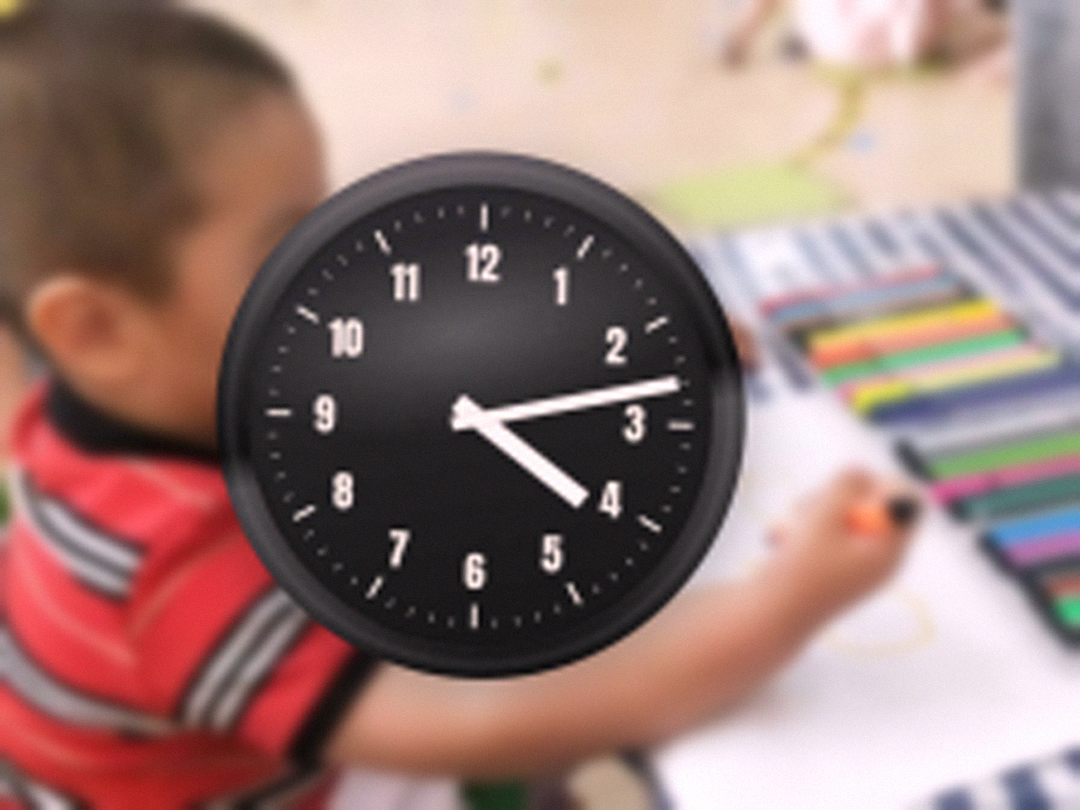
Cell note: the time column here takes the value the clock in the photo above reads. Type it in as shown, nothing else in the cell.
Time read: 4:13
